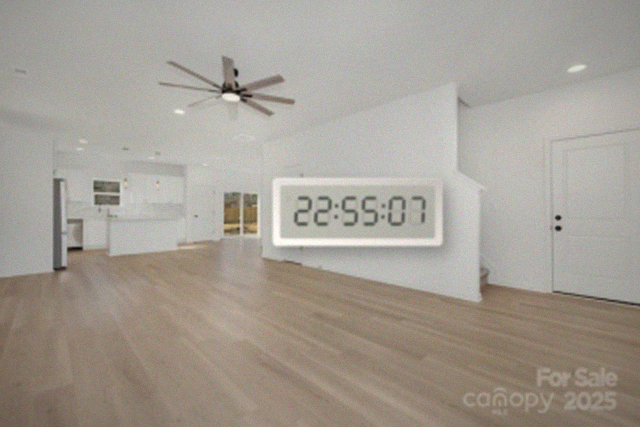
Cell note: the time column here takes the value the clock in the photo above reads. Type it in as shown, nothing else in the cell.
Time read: 22:55:07
